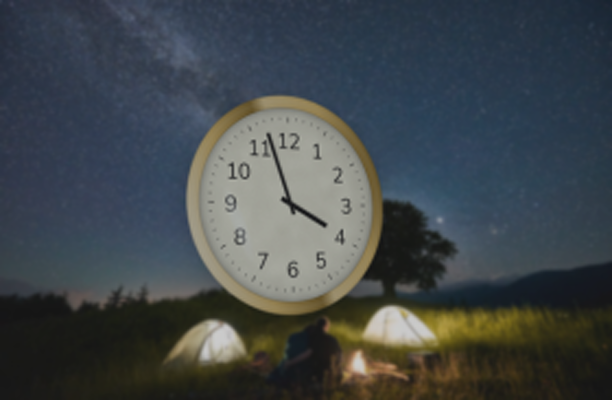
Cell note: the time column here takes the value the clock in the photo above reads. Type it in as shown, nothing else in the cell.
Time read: 3:57
